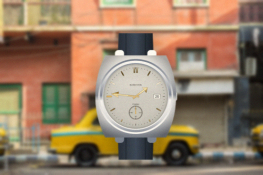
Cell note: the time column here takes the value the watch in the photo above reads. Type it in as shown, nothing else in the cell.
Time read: 1:46
